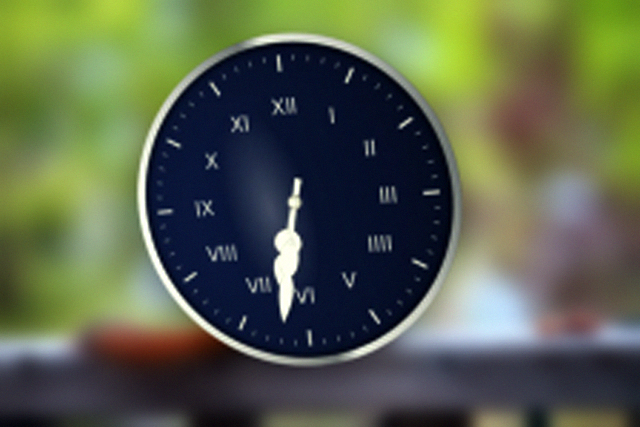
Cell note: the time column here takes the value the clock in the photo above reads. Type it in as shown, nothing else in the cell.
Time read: 6:32
